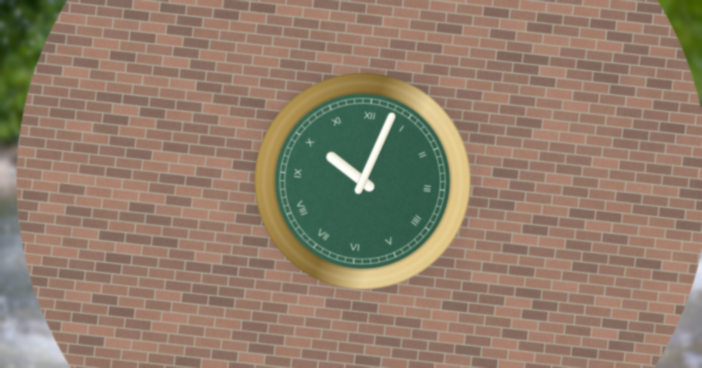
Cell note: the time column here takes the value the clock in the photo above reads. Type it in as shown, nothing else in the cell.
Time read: 10:03
